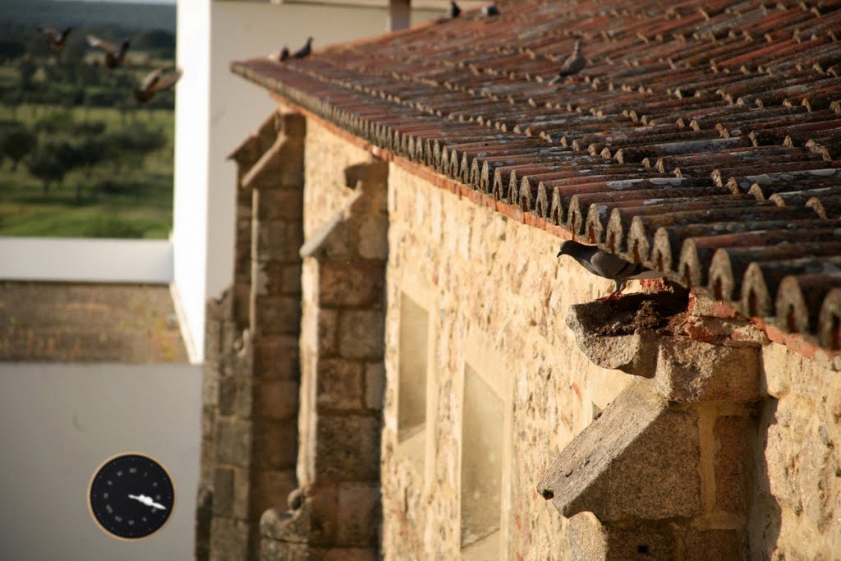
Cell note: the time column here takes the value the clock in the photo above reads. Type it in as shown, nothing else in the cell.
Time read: 3:18
